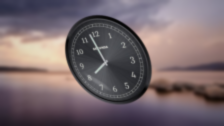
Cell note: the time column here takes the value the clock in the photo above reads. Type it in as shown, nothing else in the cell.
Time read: 7:58
